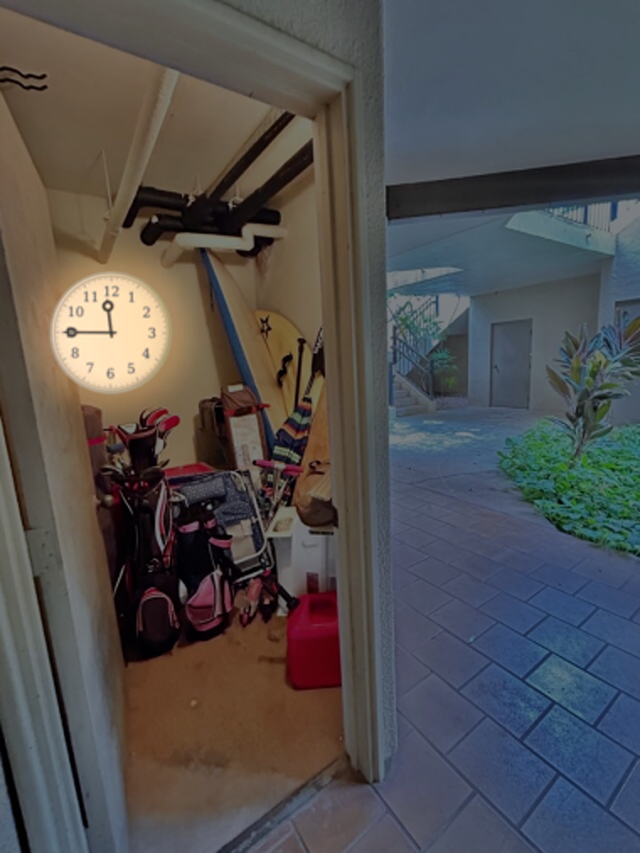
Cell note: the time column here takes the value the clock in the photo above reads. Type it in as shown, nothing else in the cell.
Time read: 11:45
